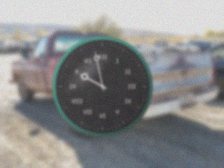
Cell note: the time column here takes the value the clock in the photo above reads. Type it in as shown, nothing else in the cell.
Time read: 9:58
